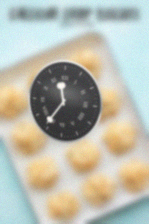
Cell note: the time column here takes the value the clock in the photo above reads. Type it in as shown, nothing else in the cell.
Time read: 11:36
